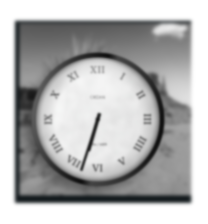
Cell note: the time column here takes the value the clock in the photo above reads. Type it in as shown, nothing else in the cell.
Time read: 6:33
